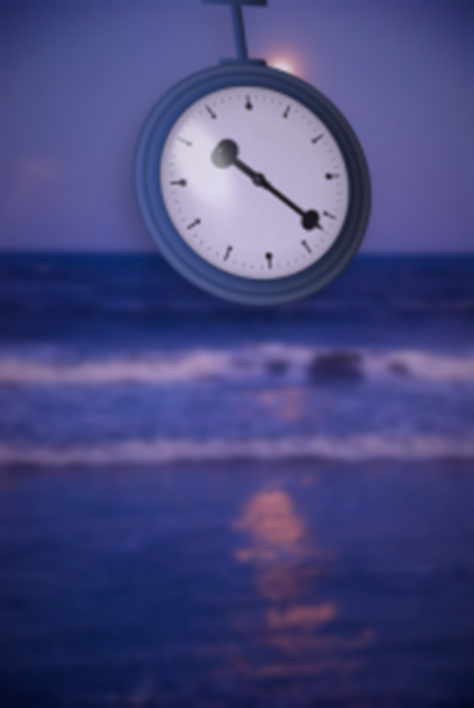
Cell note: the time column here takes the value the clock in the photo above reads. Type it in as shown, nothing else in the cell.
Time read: 10:22
